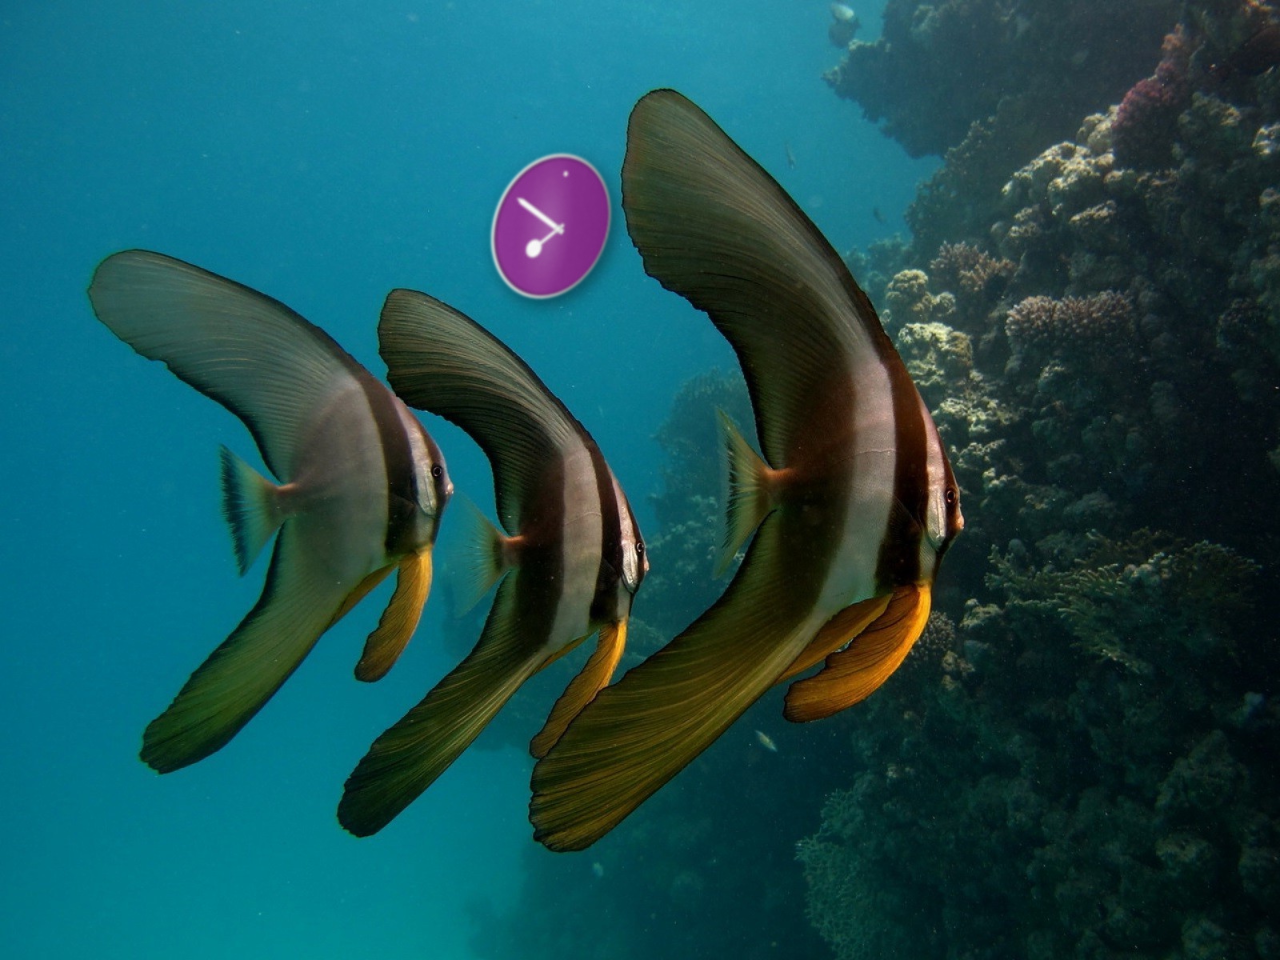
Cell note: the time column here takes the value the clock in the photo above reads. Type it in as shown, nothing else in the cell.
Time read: 7:50
